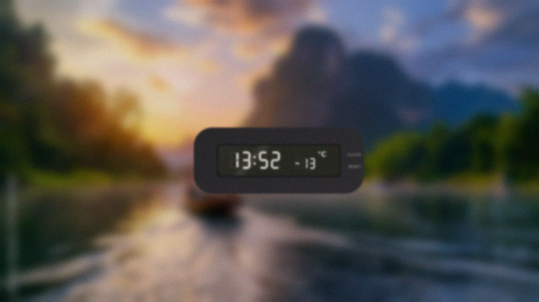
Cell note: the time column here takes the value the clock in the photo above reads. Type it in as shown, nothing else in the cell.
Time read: 13:52
